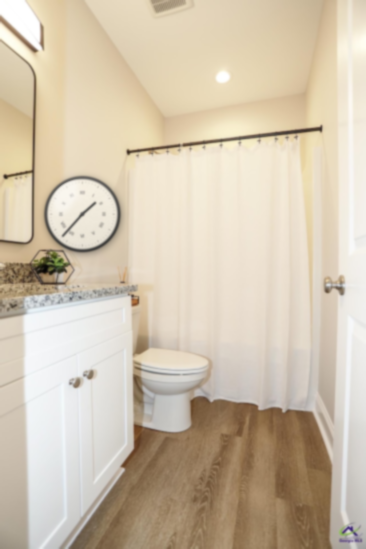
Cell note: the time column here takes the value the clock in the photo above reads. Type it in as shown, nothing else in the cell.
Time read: 1:37
